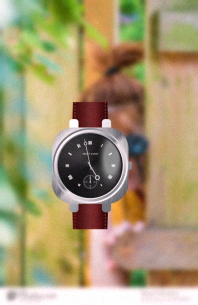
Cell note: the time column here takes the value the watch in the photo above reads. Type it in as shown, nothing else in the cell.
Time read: 4:58
